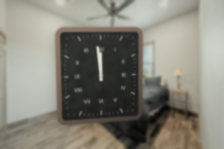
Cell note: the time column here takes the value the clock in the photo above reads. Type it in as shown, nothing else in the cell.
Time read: 11:59
